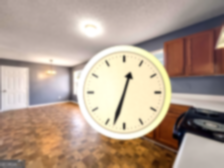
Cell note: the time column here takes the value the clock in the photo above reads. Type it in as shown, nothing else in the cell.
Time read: 12:33
